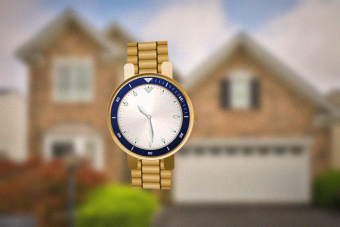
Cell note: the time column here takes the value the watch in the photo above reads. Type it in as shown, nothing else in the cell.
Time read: 10:29
